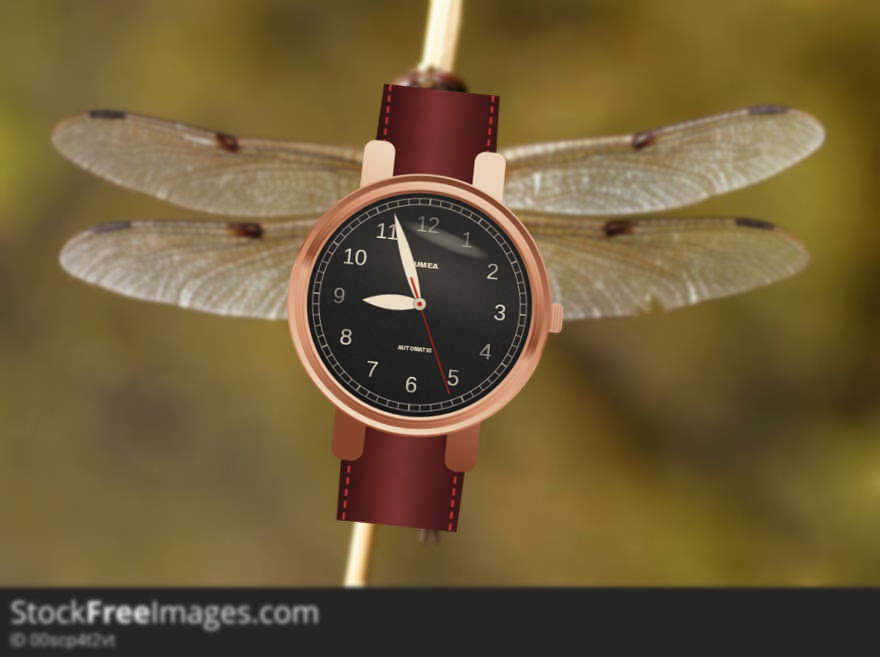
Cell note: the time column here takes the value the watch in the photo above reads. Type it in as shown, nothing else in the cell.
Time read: 8:56:26
